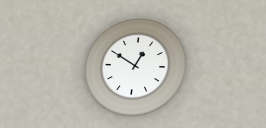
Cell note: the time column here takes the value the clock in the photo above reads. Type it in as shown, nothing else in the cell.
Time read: 12:50
